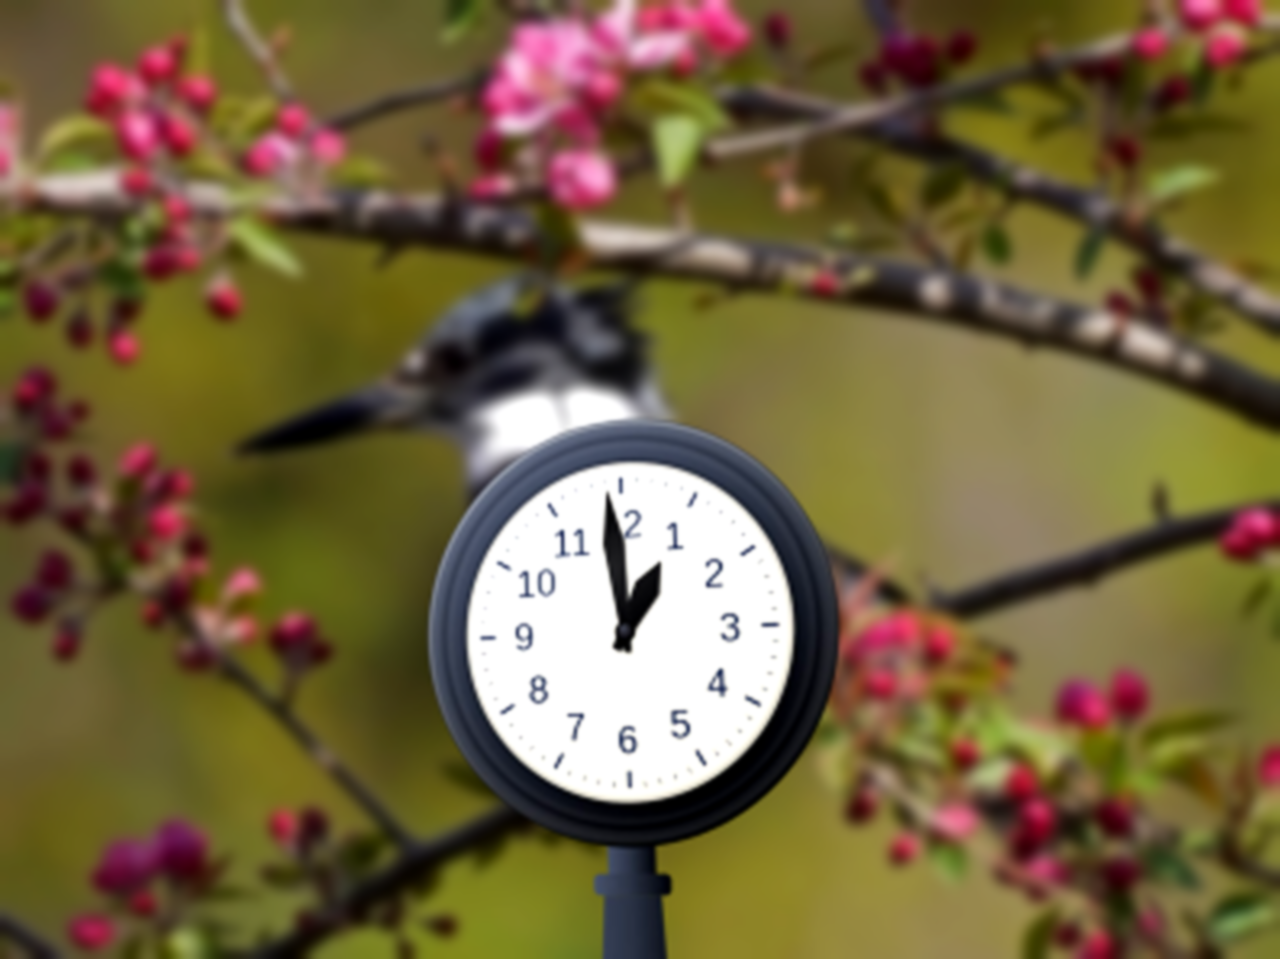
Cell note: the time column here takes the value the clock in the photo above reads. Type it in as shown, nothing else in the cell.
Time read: 12:59
